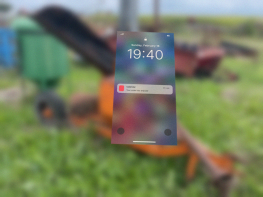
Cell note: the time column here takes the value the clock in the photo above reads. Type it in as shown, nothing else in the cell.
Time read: 19:40
